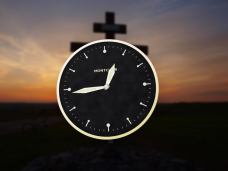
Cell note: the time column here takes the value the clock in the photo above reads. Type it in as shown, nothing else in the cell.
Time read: 12:44
